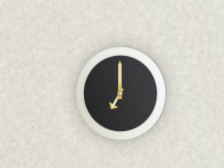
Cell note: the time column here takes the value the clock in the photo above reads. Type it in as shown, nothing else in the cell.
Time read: 7:00
